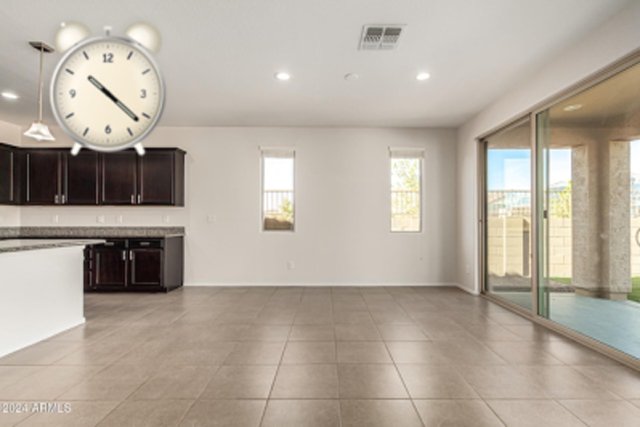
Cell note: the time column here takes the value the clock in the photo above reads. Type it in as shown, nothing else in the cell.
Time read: 10:22
